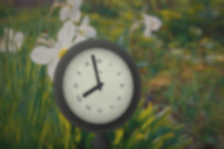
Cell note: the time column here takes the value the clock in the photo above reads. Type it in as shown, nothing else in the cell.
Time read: 7:58
